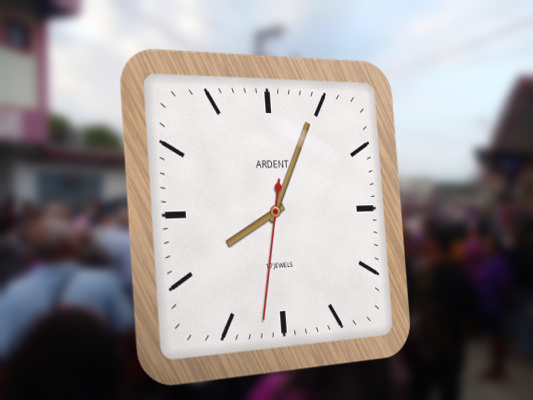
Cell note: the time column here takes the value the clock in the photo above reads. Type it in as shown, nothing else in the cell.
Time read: 8:04:32
